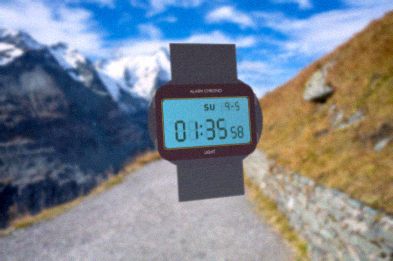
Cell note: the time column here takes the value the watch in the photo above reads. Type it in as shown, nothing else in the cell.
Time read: 1:35:58
